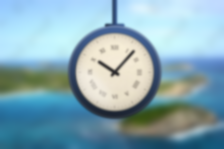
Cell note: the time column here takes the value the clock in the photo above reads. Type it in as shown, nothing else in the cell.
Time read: 10:07
